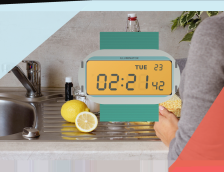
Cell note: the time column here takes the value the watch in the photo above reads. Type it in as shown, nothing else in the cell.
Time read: 2:21:42
